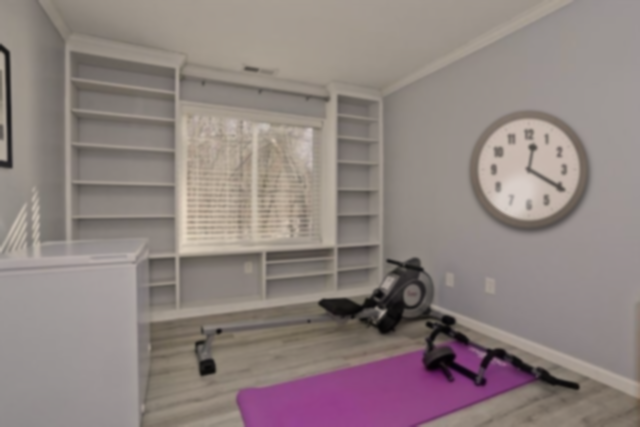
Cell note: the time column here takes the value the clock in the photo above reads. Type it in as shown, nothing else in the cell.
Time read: 12:20
